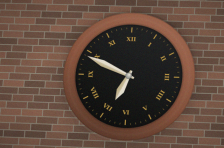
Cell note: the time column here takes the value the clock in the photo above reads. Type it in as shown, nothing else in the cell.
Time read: 6:49
